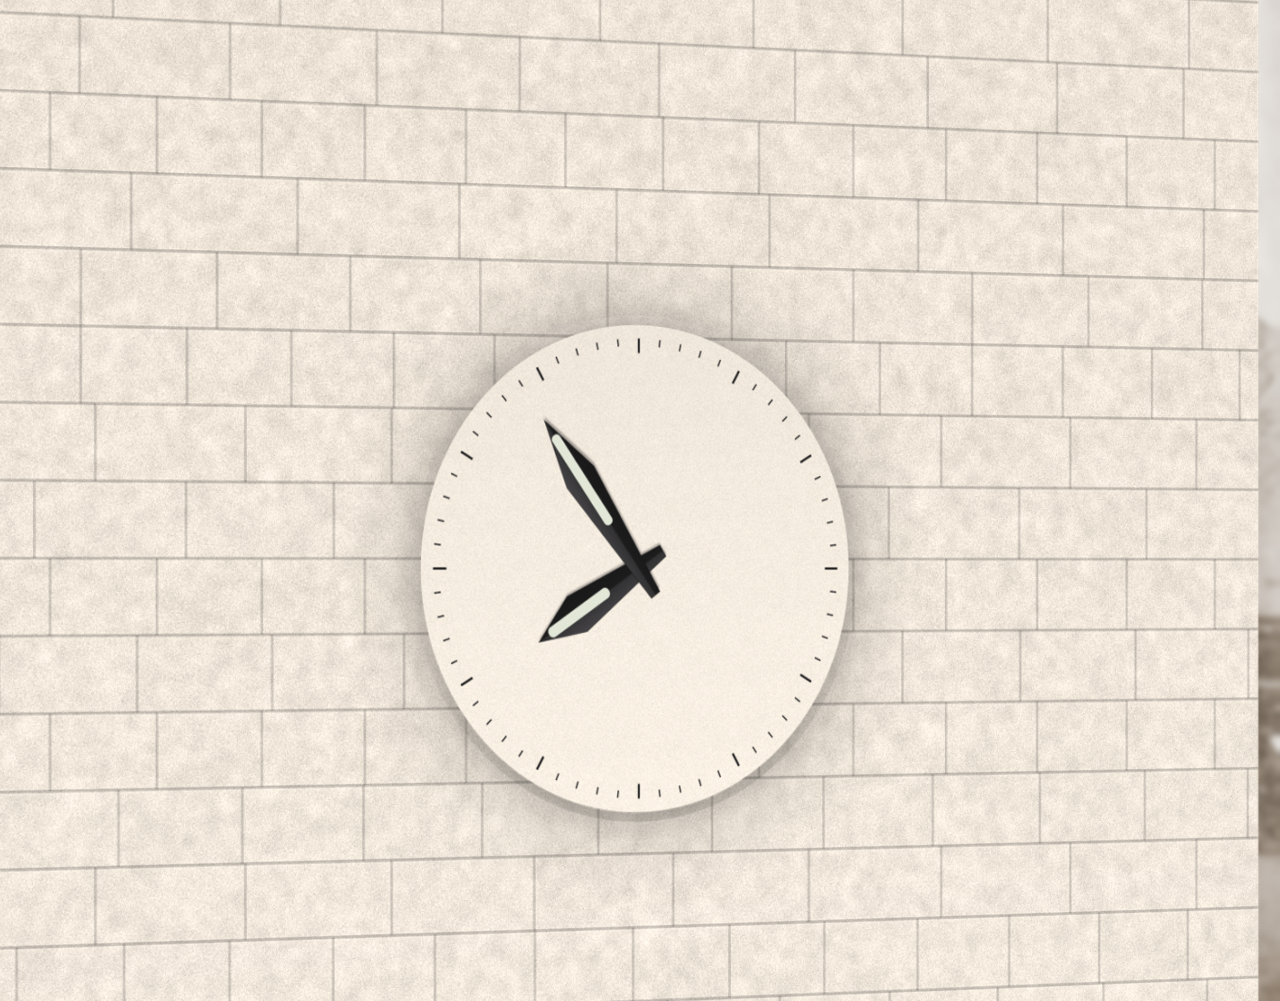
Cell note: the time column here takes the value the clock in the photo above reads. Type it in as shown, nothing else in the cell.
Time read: 7:54
